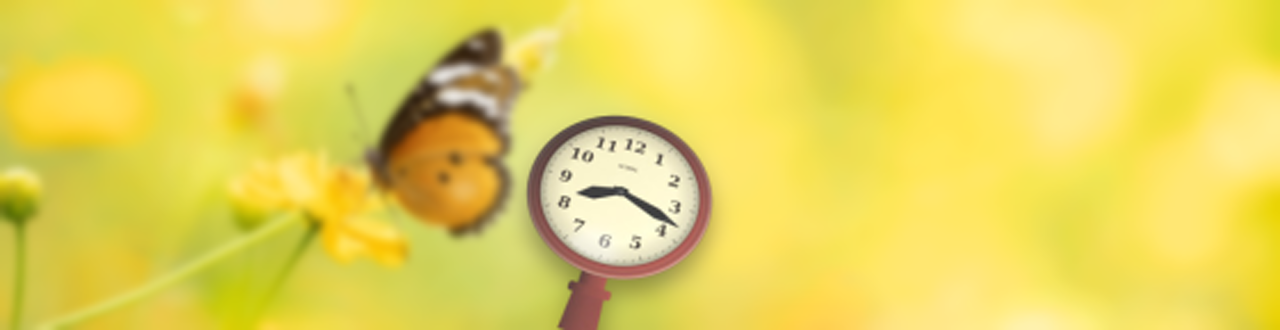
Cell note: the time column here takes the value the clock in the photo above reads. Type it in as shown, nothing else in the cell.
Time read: 8:18
